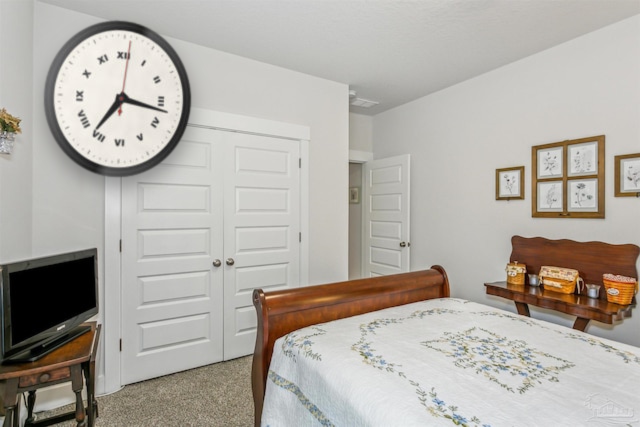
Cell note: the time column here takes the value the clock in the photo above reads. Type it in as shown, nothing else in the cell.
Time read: 7:17:01
